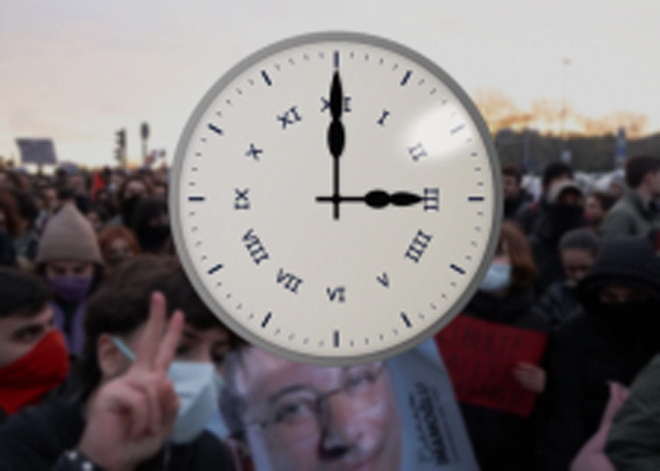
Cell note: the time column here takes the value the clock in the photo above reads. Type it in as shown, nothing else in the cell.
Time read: 3:00
